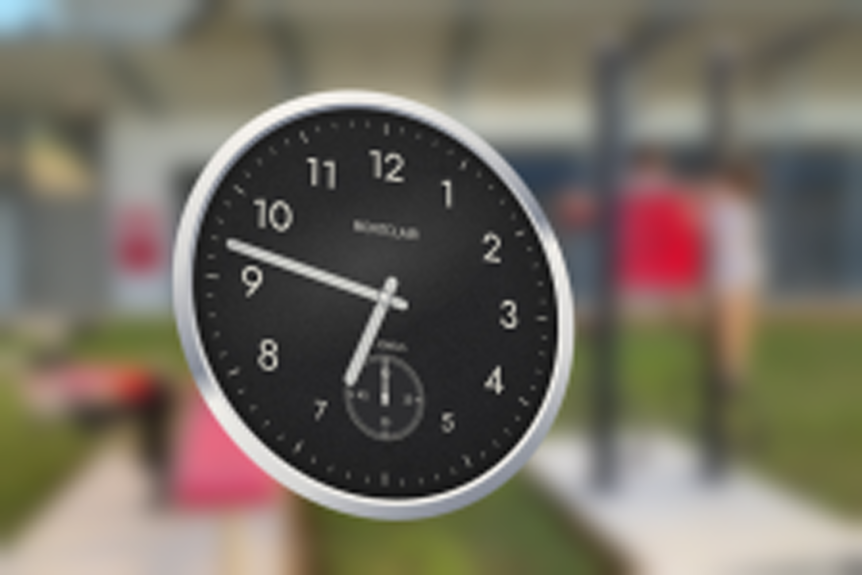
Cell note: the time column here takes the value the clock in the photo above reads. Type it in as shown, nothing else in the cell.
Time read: 6:47
